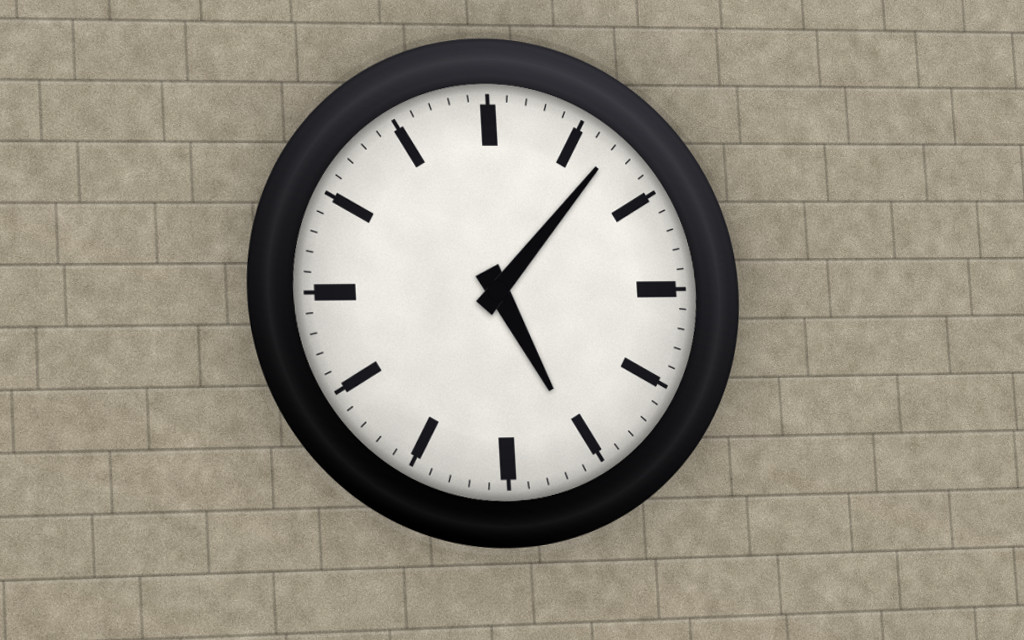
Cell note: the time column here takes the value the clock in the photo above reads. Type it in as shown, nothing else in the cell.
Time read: 5:07
